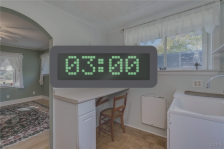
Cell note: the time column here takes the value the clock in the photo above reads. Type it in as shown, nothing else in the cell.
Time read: 3:00
